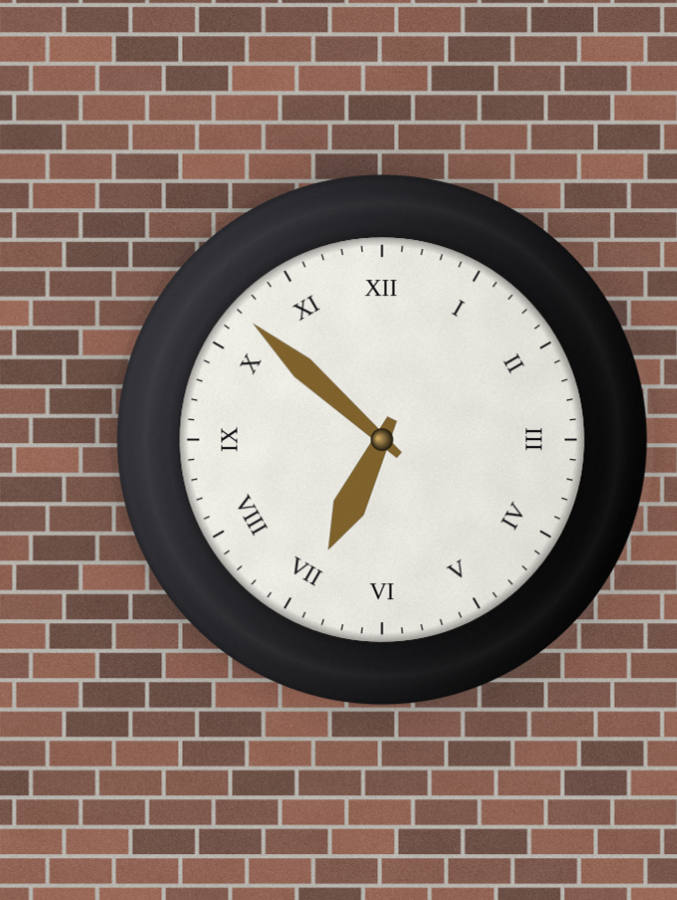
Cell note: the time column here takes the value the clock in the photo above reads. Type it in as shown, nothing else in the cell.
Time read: 6:52
